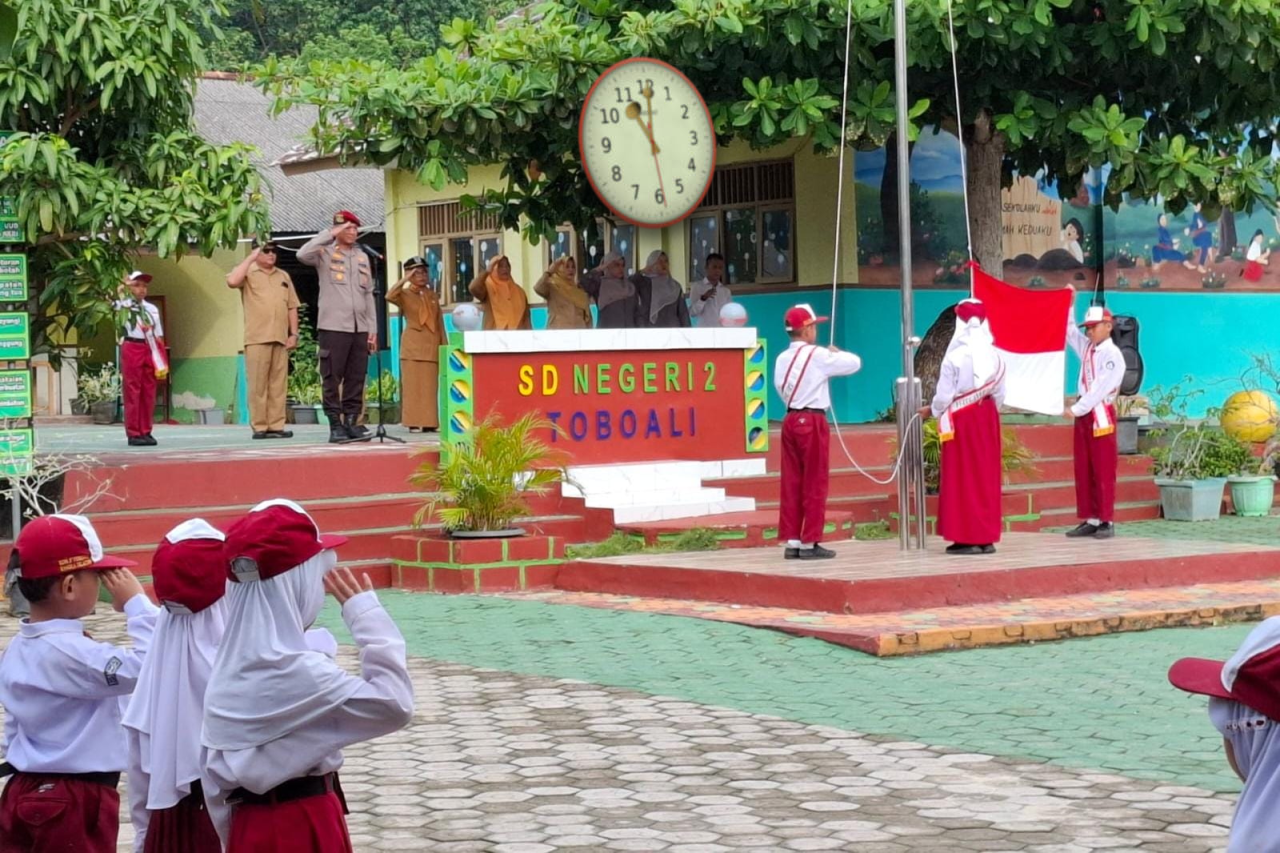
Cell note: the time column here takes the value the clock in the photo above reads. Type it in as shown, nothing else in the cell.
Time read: 11:00:29
